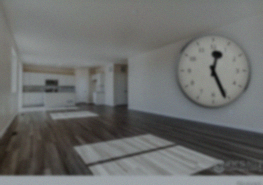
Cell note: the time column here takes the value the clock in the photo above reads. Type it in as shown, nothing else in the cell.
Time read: 12:26
